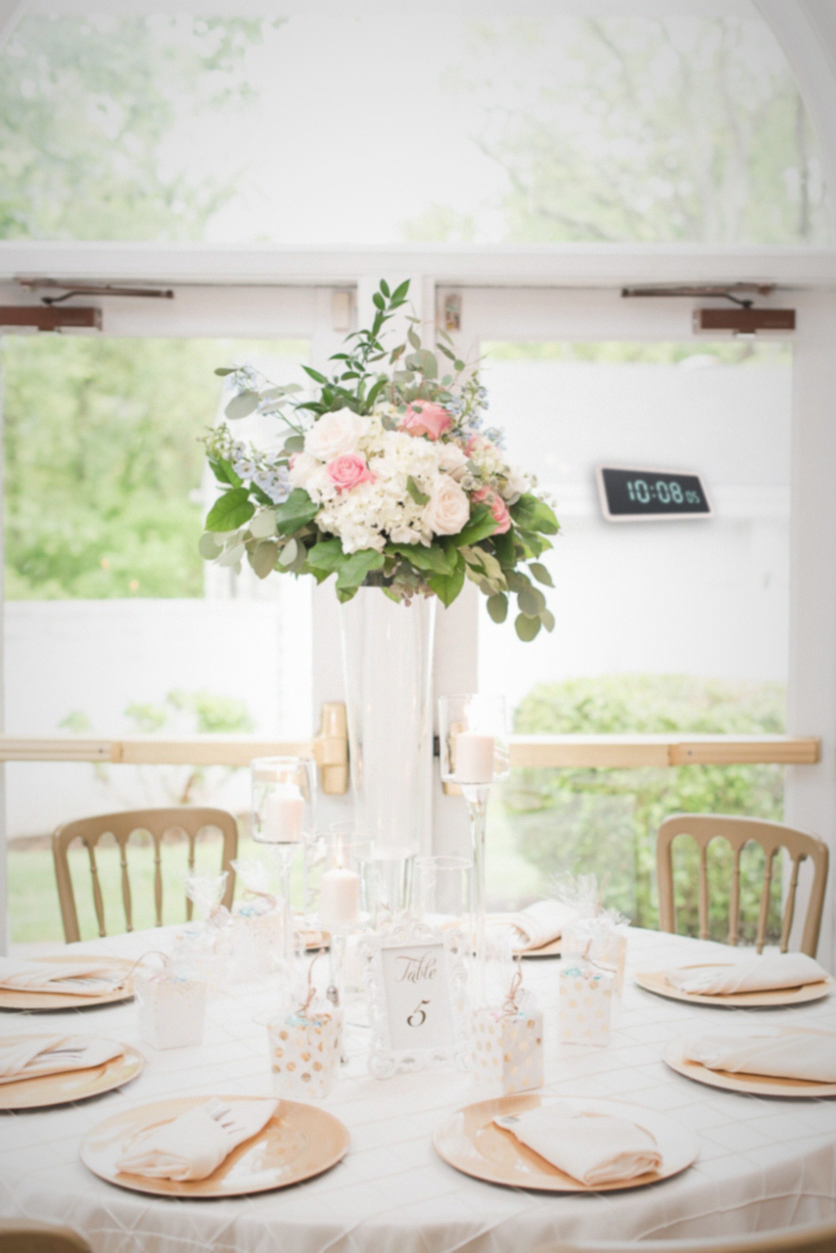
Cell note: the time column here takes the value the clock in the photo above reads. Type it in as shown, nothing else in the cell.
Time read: 10:08
